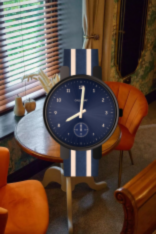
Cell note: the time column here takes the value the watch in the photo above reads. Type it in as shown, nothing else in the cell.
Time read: 8:01
